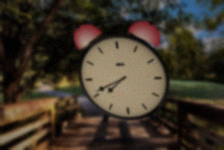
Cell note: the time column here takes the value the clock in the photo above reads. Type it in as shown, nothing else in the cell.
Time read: 7:41
